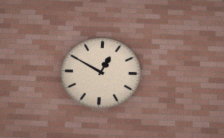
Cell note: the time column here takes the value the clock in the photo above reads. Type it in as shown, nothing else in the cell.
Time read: 12:50
